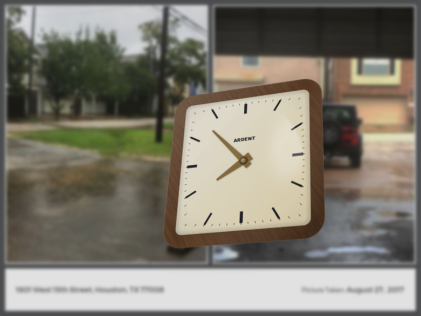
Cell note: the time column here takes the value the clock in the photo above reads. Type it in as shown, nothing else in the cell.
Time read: 7:53
